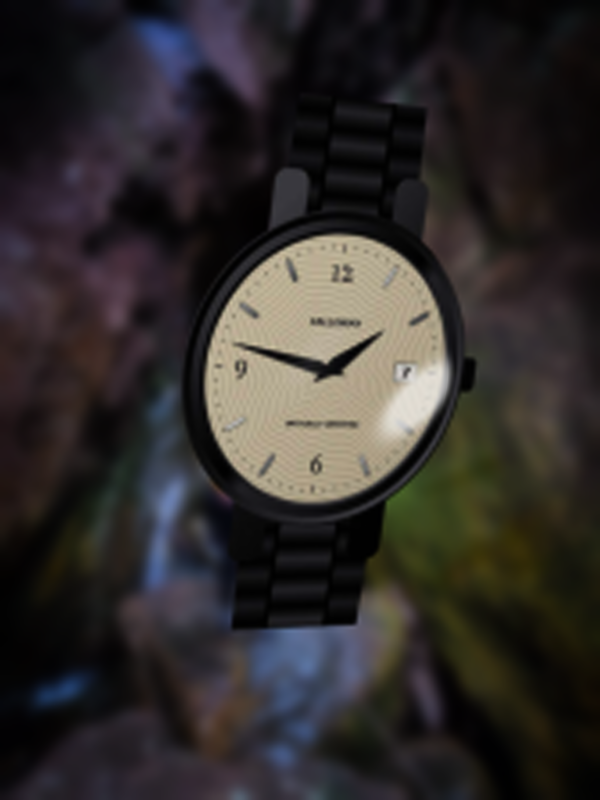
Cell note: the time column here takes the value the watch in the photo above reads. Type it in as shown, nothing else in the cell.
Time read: 1:47
